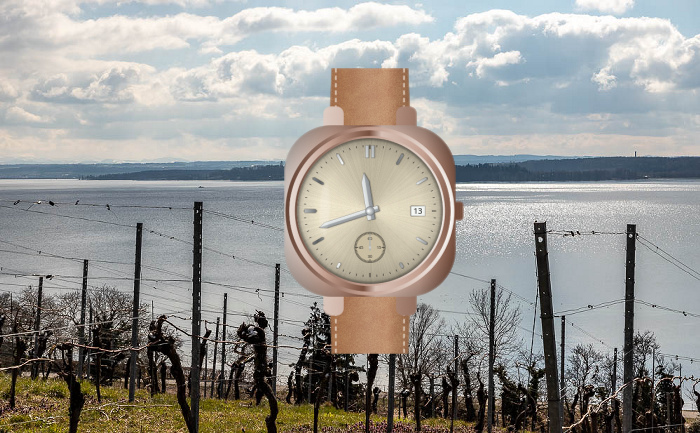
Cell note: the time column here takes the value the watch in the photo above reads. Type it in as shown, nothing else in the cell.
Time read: 11:42
